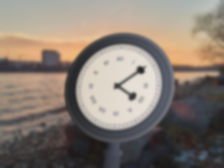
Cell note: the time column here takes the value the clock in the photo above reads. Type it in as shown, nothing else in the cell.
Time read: 4:09
